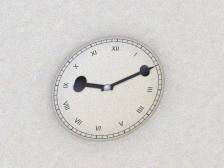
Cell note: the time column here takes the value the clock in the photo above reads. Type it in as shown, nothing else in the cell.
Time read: 9:10
